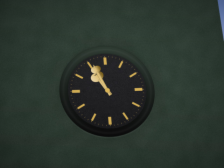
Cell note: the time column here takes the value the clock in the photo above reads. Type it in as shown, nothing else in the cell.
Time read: 10:56
